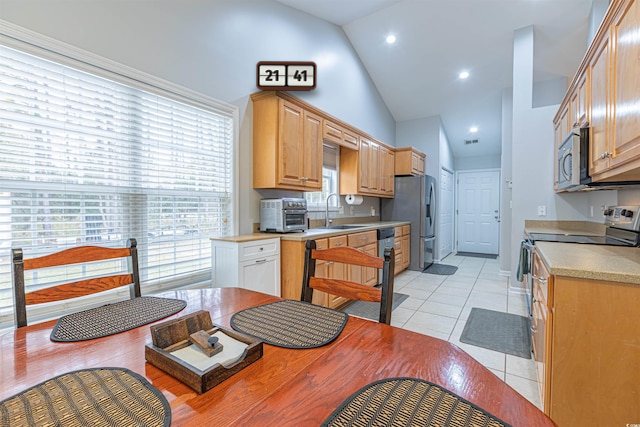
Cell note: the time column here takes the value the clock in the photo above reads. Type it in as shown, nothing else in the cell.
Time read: 21:41
